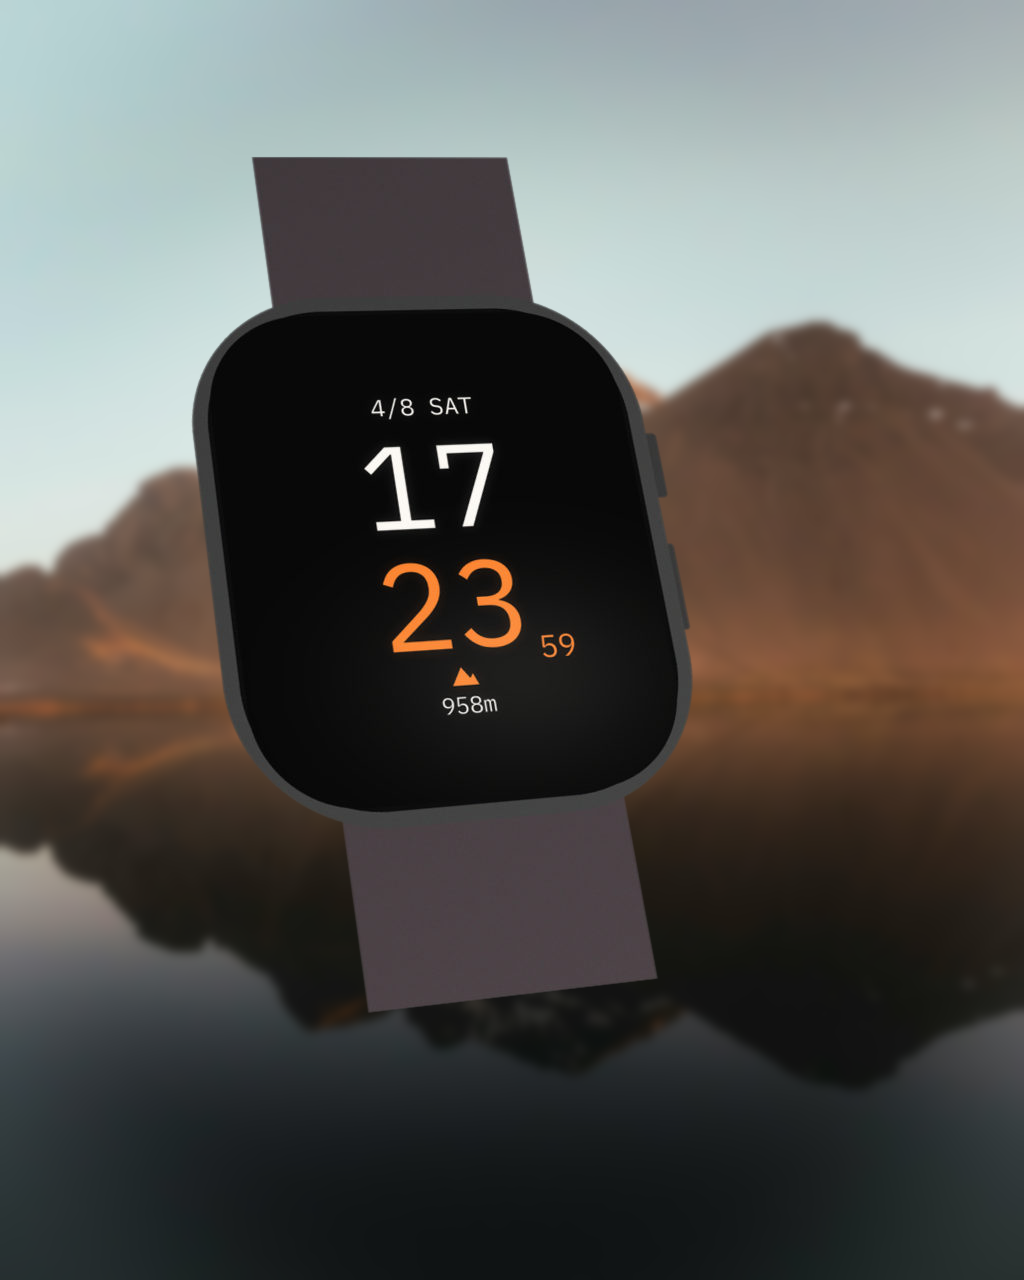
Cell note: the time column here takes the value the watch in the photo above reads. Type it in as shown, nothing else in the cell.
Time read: 17:23:59
